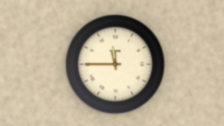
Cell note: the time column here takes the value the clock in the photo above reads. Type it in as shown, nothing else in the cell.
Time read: 11:45
